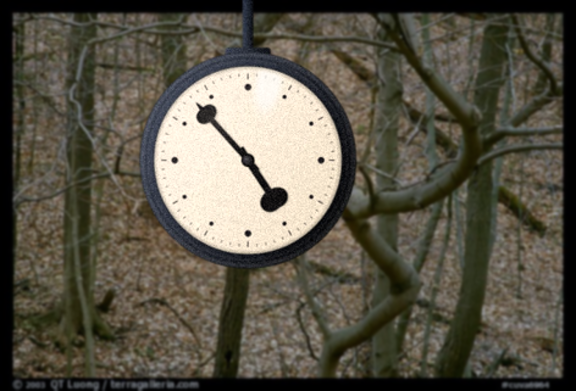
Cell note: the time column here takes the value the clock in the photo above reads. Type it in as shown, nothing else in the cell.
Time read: 4:53
